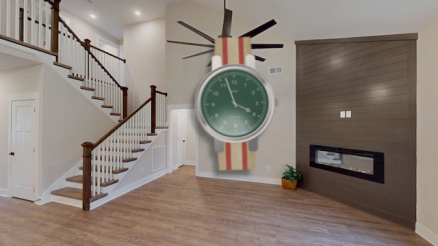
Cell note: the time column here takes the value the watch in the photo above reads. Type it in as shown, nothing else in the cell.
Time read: 3:57
